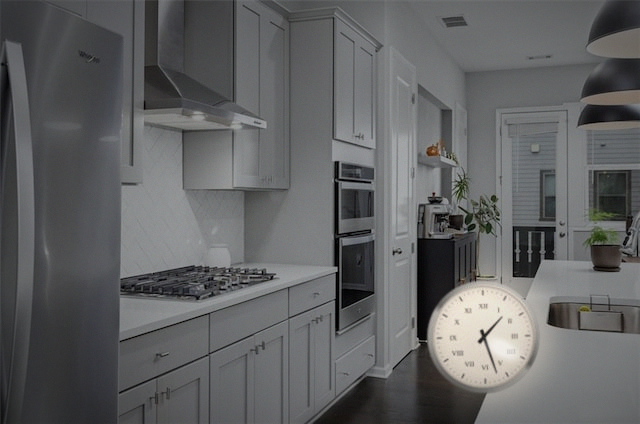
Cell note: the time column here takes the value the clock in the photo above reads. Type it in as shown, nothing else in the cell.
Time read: 1:27
